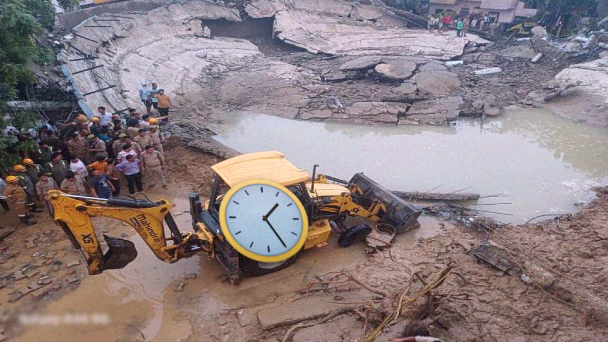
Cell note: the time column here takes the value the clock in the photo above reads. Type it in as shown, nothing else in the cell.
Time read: 1:25
